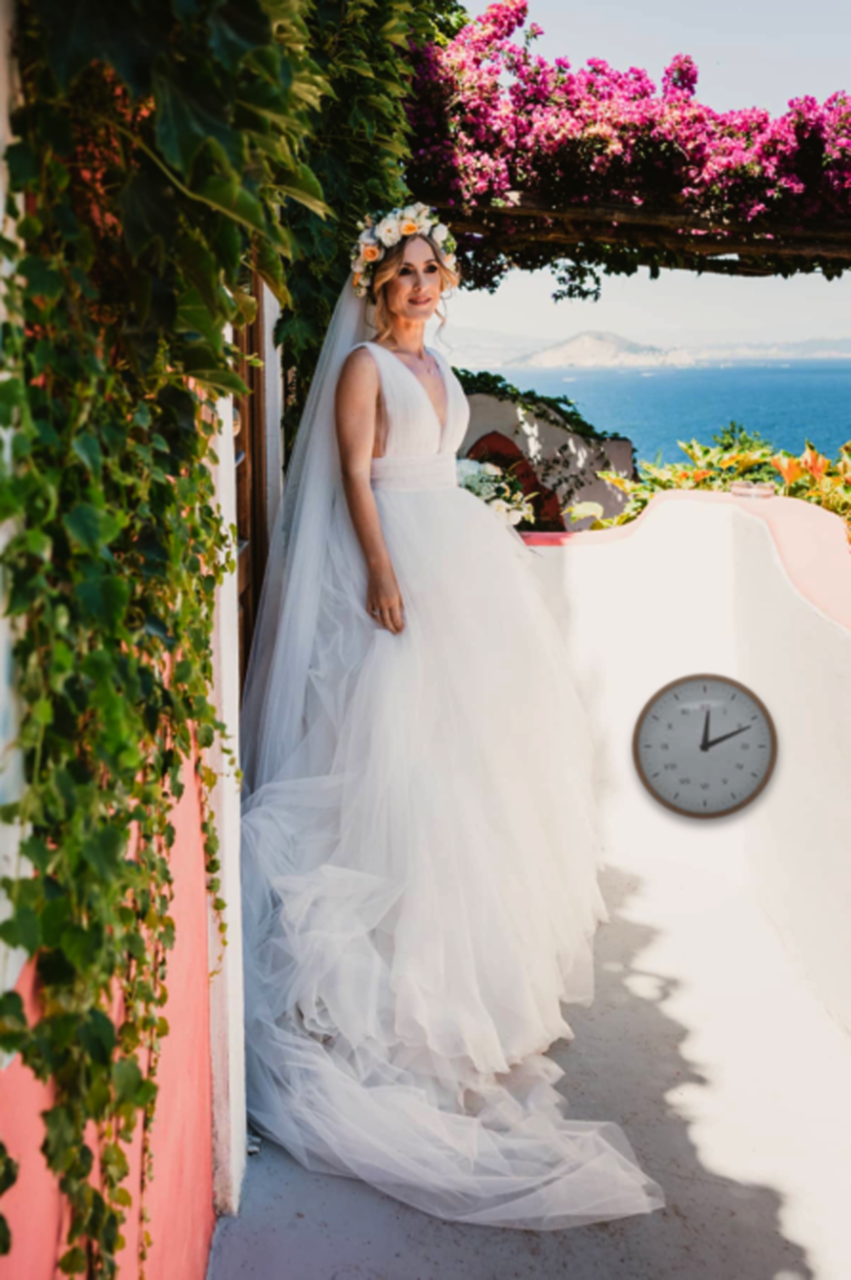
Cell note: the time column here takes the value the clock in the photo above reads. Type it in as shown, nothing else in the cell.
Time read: 12:11
